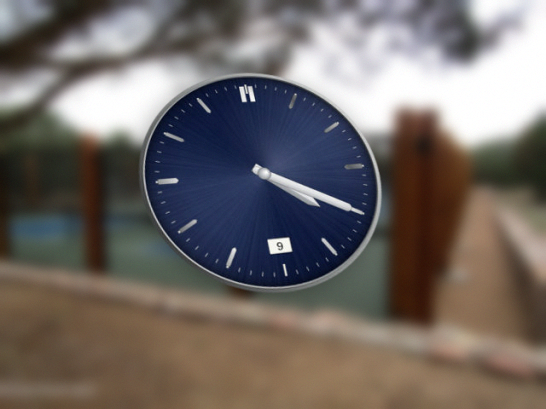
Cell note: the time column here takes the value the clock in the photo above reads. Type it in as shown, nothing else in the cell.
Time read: 4:20
